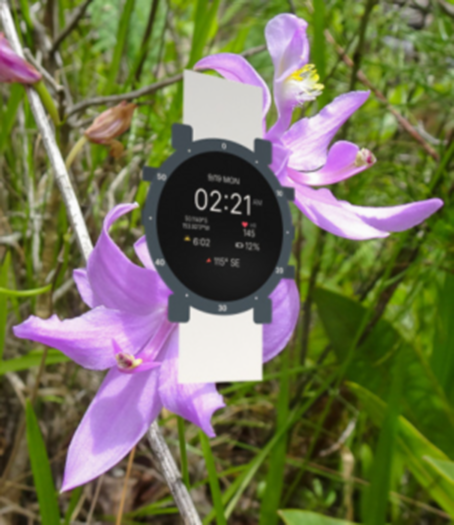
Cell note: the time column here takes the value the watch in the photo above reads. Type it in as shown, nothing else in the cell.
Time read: 2:21
